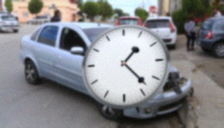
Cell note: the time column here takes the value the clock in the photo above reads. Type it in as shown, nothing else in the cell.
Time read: 1:23
